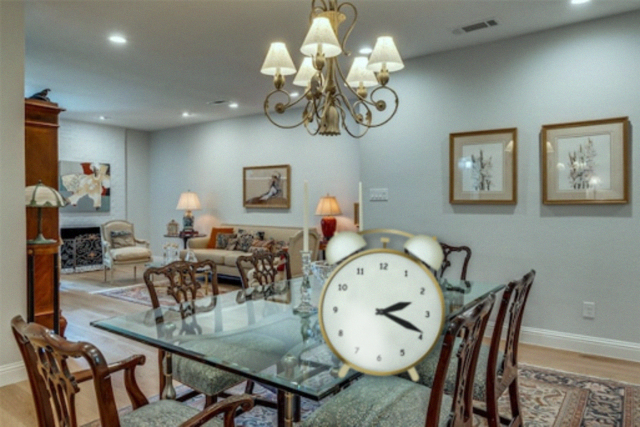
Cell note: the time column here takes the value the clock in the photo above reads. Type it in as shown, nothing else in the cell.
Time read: 2:19
